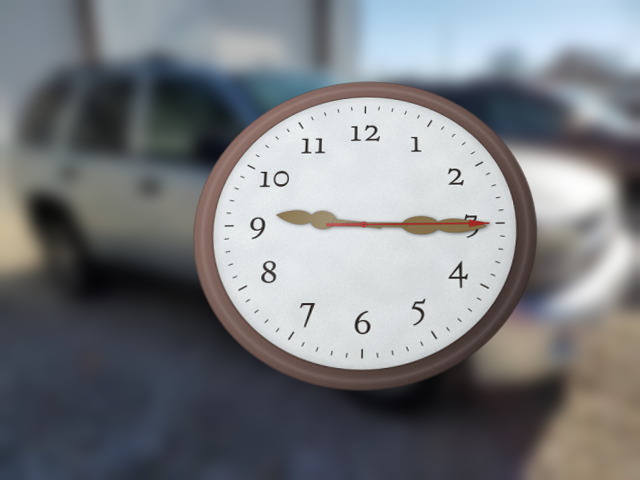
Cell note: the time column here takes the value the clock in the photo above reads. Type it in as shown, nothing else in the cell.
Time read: 9:15:15
